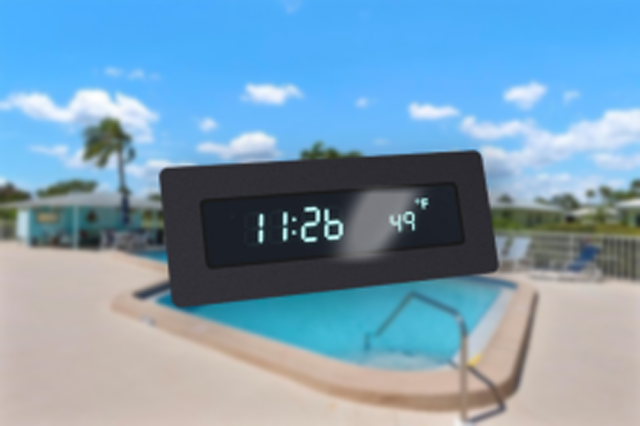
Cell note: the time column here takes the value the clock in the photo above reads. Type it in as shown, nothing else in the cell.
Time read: 11:26
